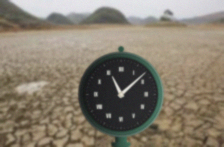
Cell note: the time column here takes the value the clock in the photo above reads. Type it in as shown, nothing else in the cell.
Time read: 11:08
